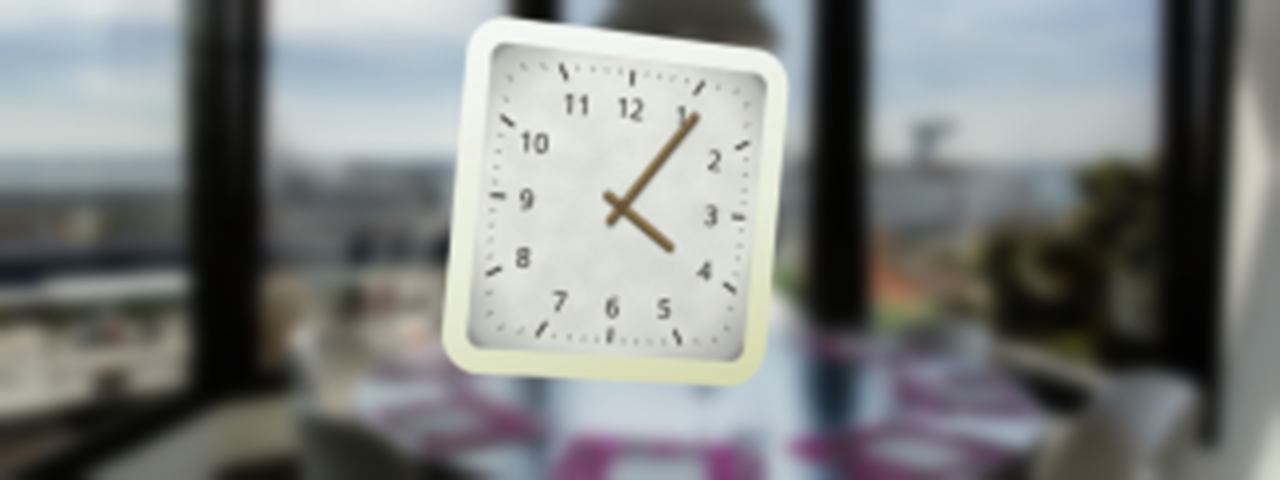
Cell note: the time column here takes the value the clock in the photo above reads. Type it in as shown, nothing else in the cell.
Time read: 4:06
